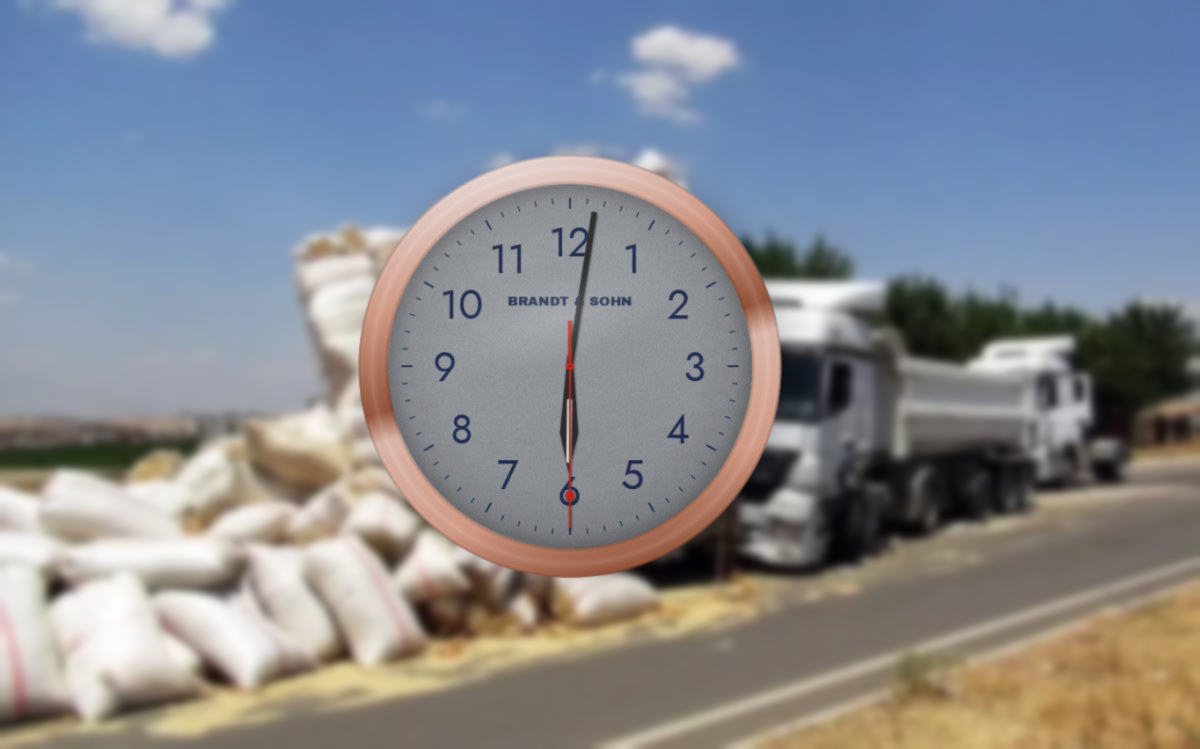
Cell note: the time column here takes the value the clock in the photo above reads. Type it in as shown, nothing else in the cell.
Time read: 6:01:30
